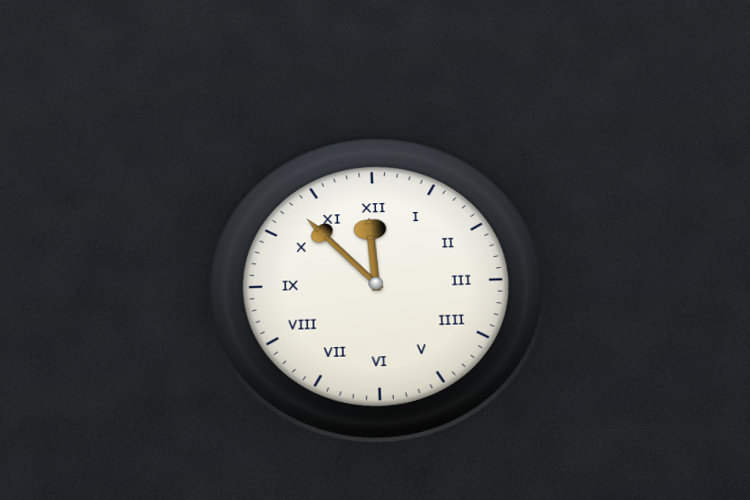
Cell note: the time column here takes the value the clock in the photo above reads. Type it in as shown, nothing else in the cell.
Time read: 11:53
